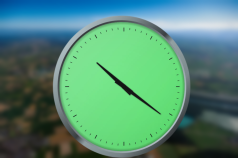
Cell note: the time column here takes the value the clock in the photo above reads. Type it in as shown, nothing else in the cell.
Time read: 10:21
